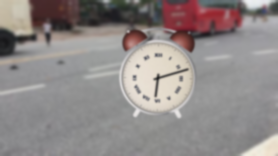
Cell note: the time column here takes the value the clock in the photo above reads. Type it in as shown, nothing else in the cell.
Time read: 6:12
